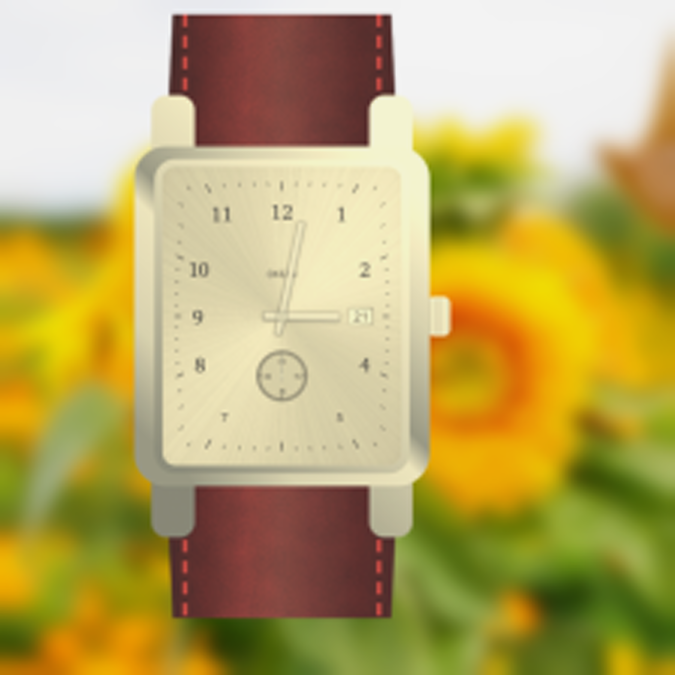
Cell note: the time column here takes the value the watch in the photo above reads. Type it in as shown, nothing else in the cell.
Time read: 3:02
